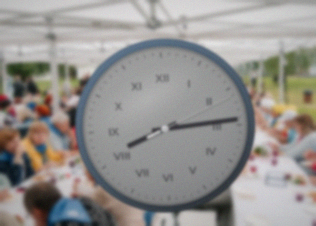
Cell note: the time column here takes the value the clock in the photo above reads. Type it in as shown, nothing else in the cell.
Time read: 8:14:11
